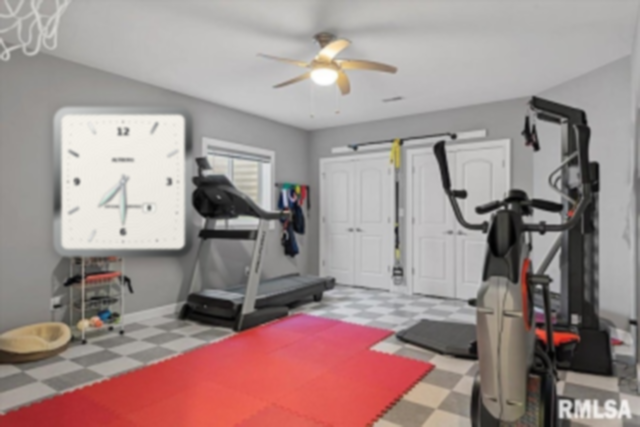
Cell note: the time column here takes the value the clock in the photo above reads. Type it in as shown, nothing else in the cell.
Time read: 7:30
